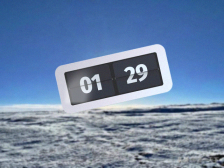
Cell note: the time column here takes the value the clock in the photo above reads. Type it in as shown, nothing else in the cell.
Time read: 1:29
